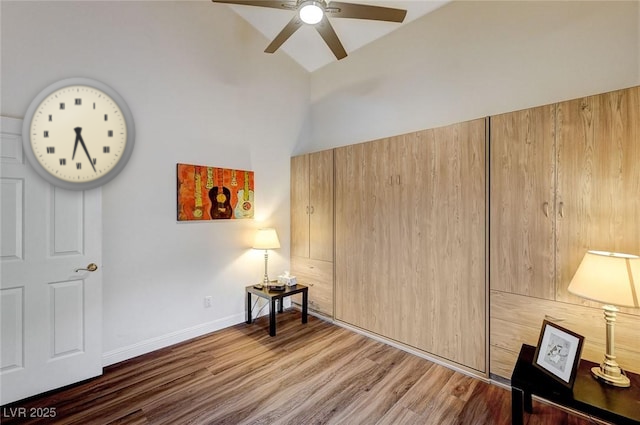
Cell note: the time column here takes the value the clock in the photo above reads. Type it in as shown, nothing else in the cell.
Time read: 6:26
